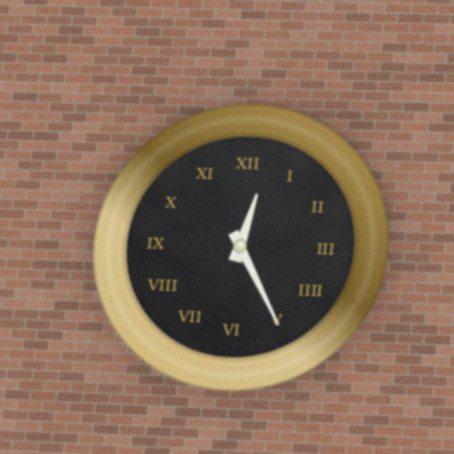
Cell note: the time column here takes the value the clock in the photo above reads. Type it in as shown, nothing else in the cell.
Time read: 12:25
